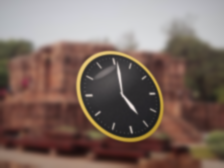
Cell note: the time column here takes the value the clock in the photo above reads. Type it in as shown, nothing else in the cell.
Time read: 5:01
